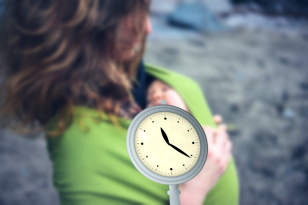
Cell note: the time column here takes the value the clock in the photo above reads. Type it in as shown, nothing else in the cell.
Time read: 11:21
